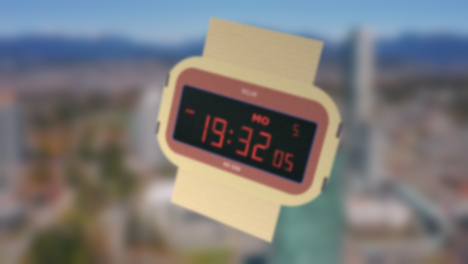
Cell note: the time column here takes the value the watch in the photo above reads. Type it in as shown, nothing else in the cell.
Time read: 19:32:05
